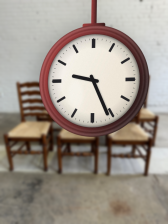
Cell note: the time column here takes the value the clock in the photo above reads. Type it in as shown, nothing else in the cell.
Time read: 9:26
